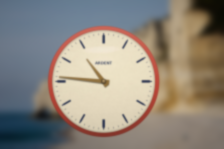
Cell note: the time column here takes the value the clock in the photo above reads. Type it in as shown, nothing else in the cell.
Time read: 10:46
